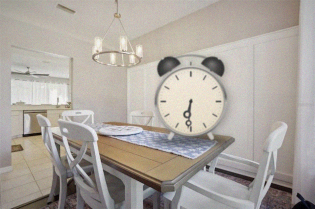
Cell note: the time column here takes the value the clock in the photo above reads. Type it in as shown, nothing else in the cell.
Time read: 6:31
